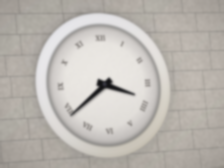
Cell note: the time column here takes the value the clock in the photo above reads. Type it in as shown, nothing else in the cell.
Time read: 3:39
